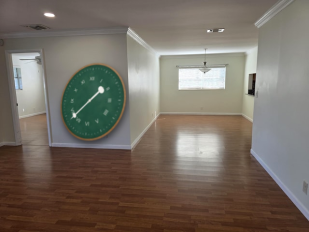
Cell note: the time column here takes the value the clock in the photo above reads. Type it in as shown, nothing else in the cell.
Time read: 1:38
